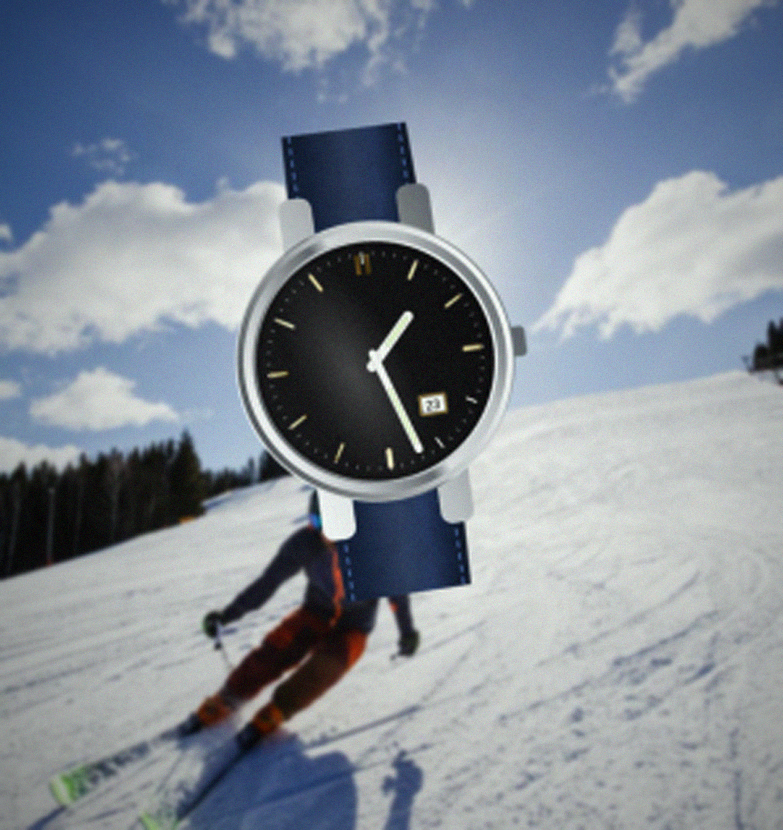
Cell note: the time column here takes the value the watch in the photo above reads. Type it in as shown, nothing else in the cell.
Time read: 1:27
